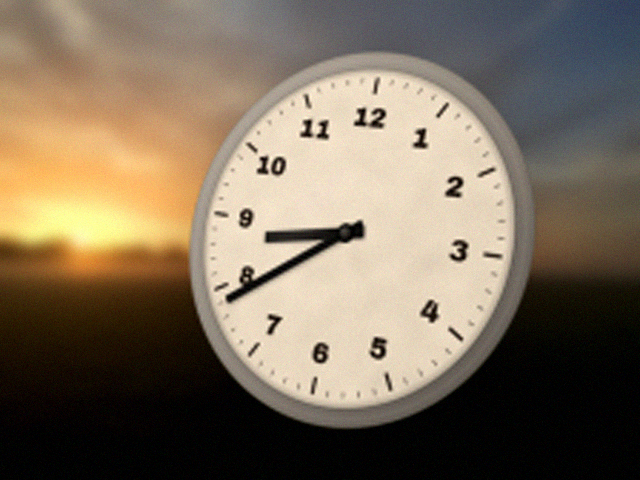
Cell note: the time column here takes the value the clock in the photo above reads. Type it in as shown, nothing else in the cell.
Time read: 8:39
